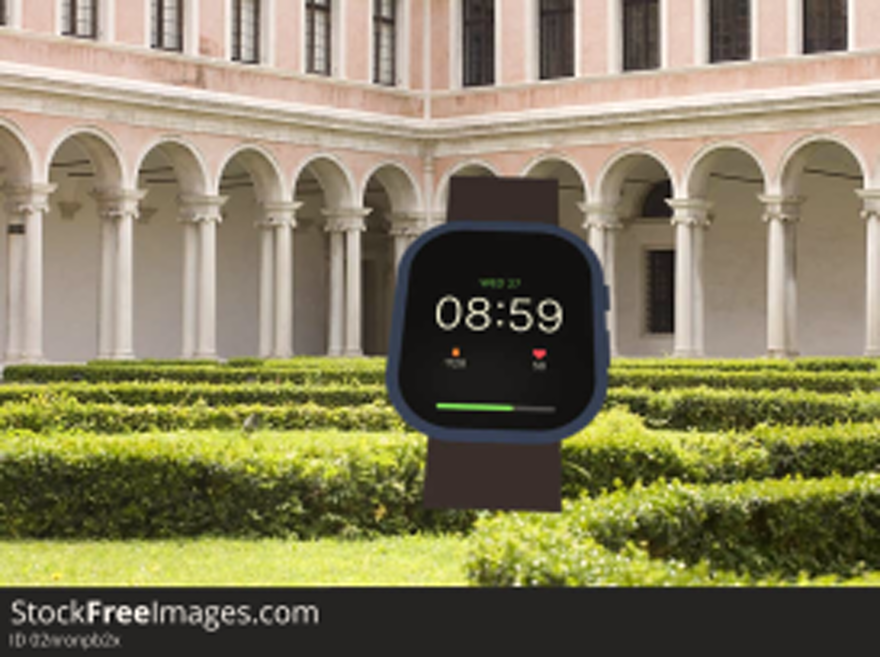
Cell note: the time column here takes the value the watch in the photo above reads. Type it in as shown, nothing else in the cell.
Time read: 8:59
